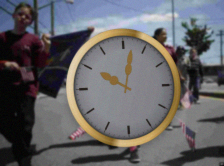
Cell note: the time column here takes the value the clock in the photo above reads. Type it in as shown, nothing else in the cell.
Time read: 10:02
